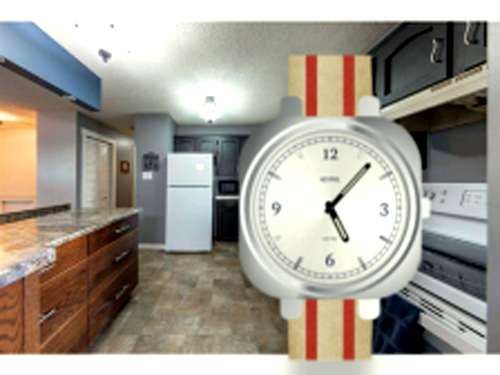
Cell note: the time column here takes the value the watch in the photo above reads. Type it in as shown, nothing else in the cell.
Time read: 5:07
